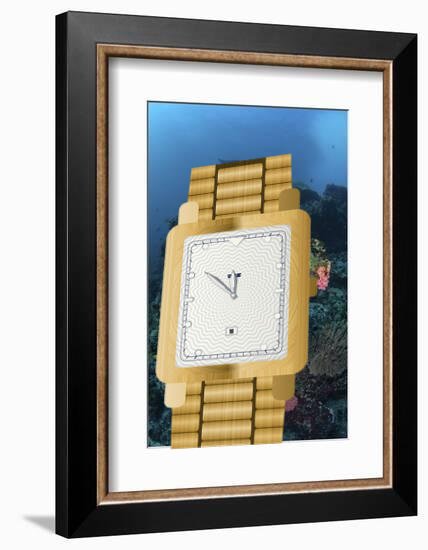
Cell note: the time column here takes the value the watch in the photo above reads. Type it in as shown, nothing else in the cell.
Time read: 11:52
